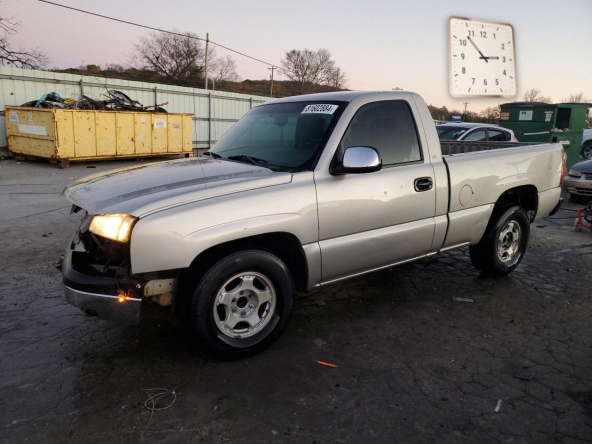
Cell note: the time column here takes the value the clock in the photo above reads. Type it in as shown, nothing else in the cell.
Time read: 2:53
